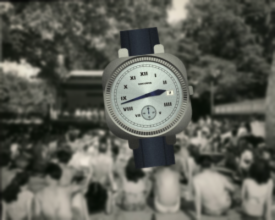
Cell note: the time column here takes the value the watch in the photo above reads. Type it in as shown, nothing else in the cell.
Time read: 2:43
